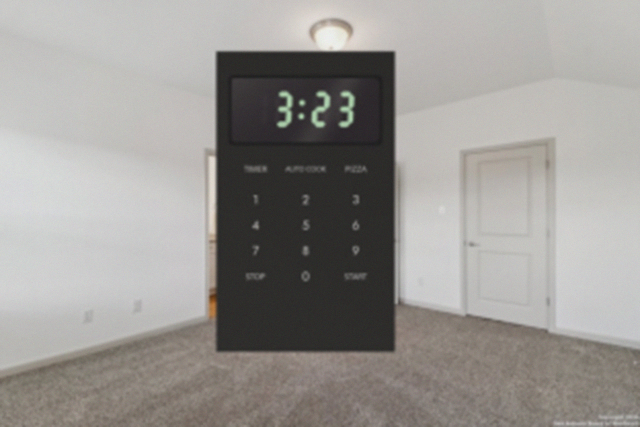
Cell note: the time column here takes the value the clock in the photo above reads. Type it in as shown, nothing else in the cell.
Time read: 3:23
